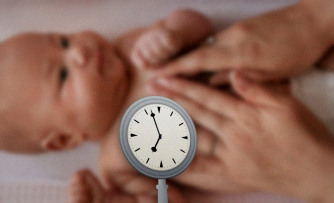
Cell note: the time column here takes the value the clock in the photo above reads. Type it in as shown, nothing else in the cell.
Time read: 6:57
